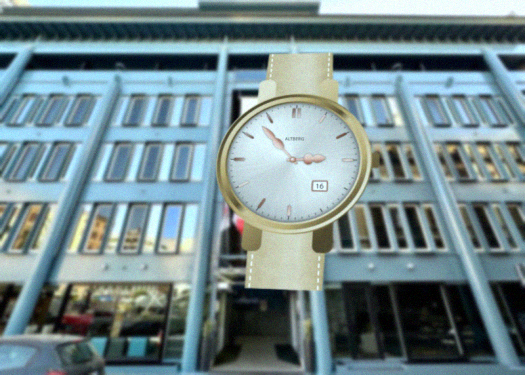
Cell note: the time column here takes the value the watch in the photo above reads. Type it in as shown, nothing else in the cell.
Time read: 2:53
